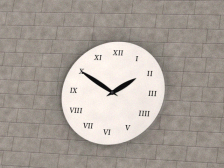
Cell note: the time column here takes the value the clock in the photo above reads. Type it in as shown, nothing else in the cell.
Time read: 1:50
